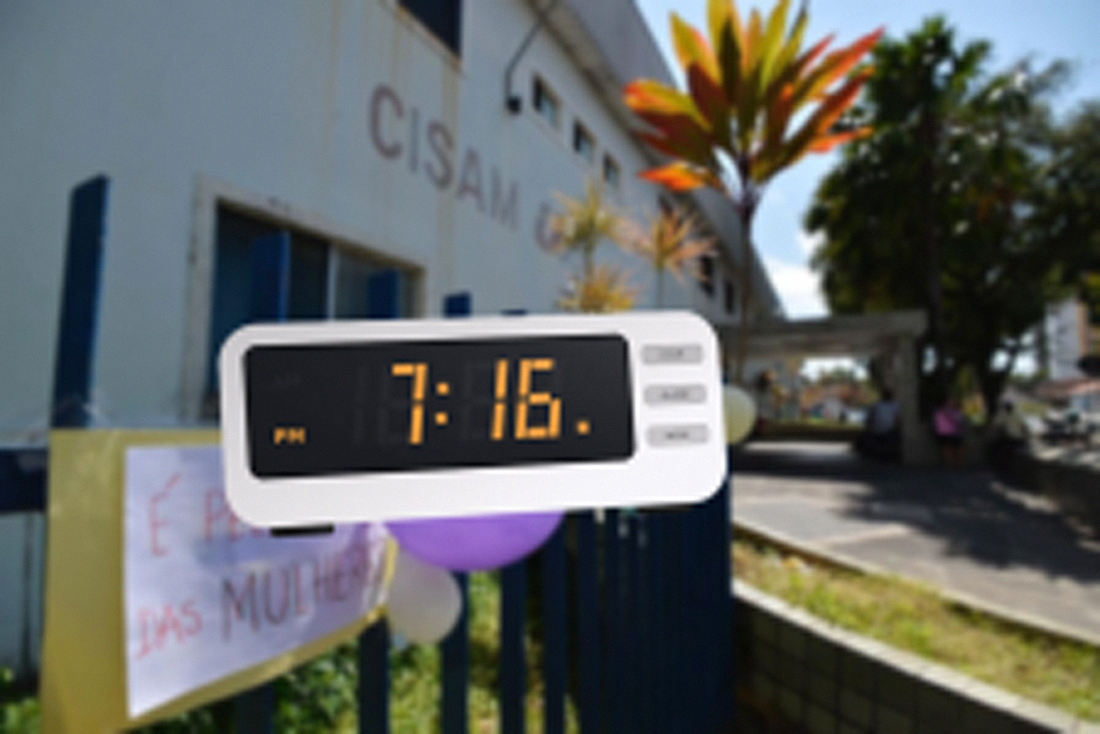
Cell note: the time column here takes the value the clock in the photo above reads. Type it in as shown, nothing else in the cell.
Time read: 7:16
